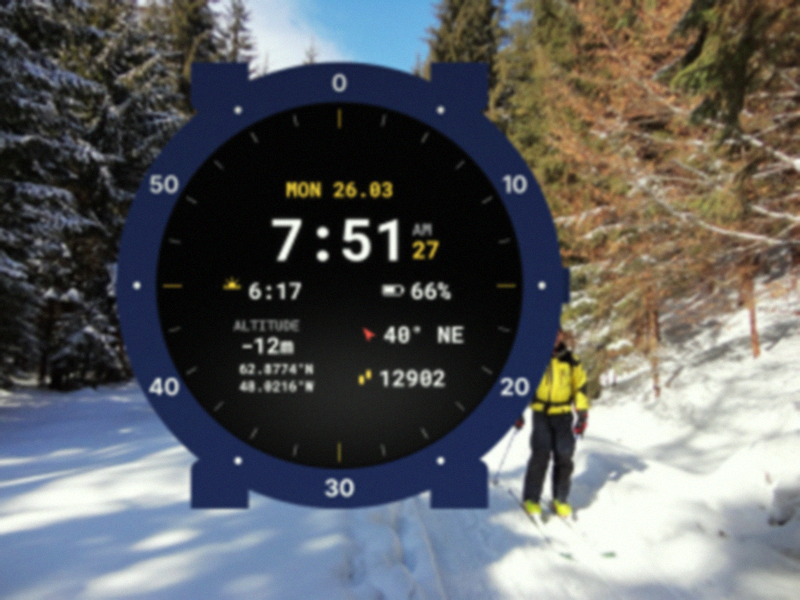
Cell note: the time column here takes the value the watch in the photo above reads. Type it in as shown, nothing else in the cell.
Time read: 7:51:27
